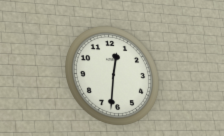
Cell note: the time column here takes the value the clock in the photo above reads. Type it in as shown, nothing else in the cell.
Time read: 12:32
